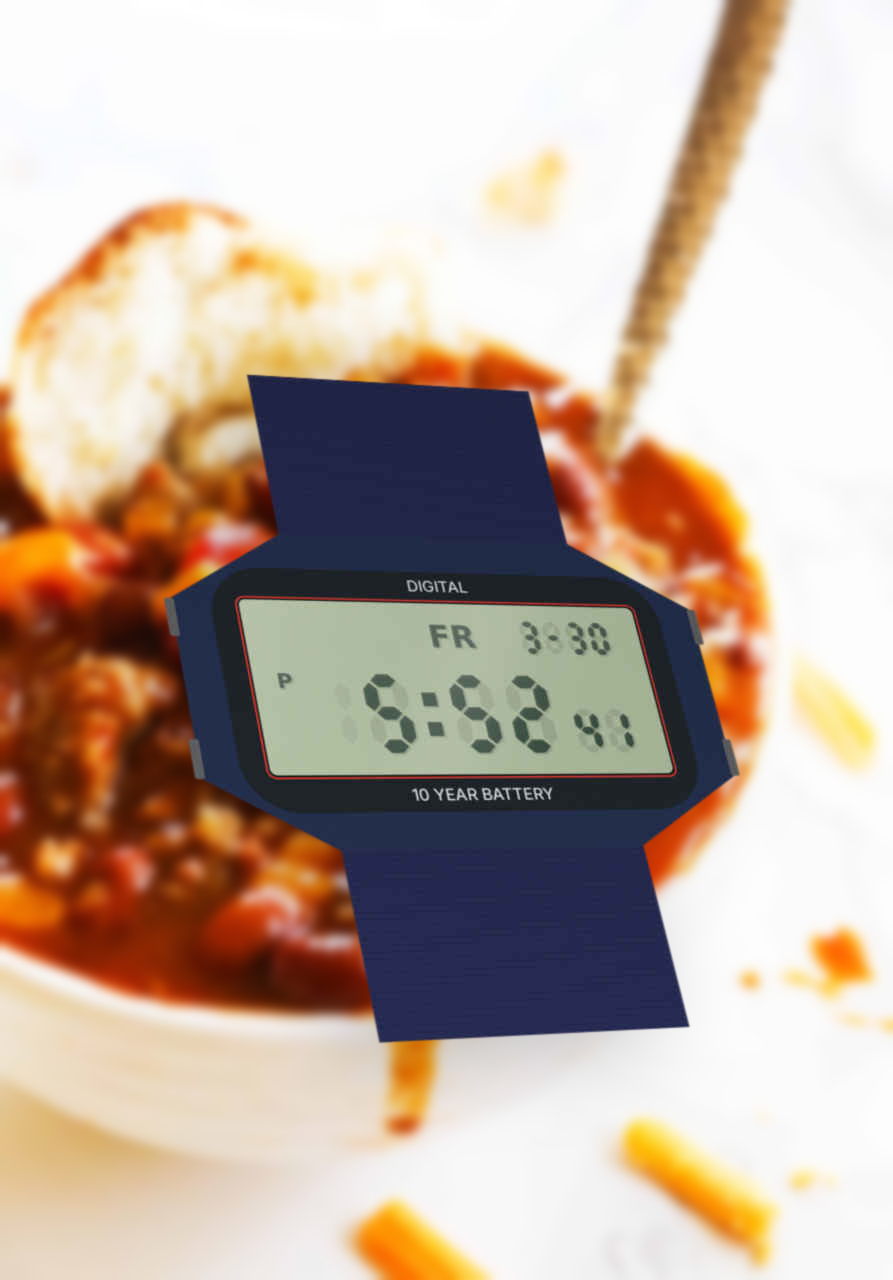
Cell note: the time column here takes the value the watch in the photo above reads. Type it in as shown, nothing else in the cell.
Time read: 5:52:41
